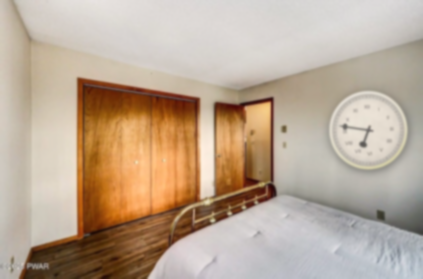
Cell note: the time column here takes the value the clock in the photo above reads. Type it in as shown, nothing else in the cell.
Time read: 6:47
